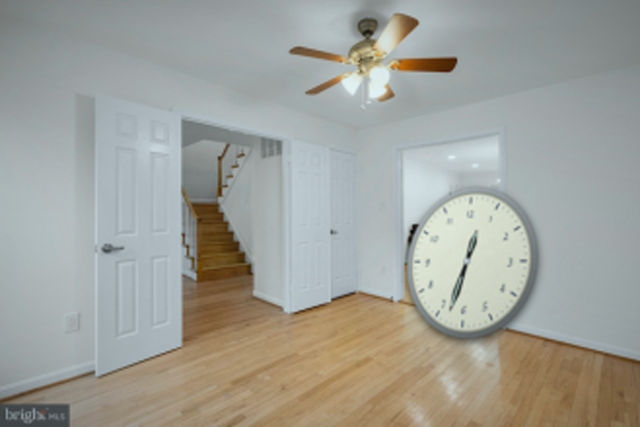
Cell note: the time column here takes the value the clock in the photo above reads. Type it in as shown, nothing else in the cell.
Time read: 12:33
